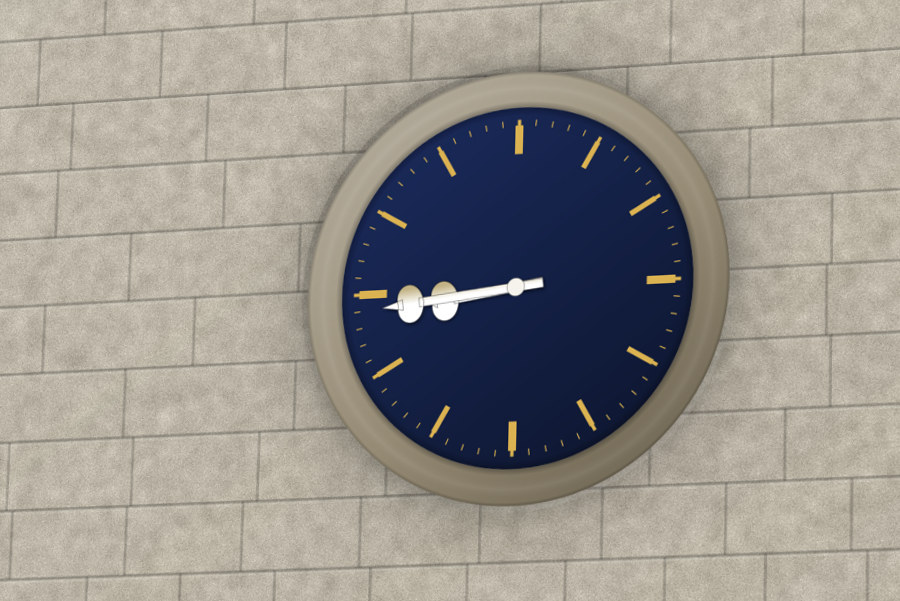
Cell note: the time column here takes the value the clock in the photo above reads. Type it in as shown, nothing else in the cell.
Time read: 8:44
